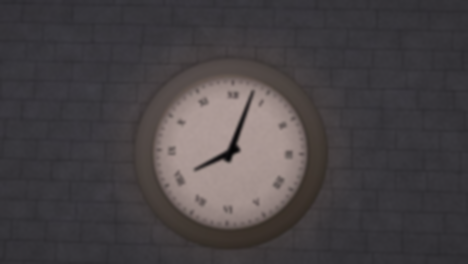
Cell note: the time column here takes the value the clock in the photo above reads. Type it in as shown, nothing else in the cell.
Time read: 8:03
